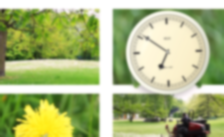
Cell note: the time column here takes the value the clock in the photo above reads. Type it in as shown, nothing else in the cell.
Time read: 6:51
